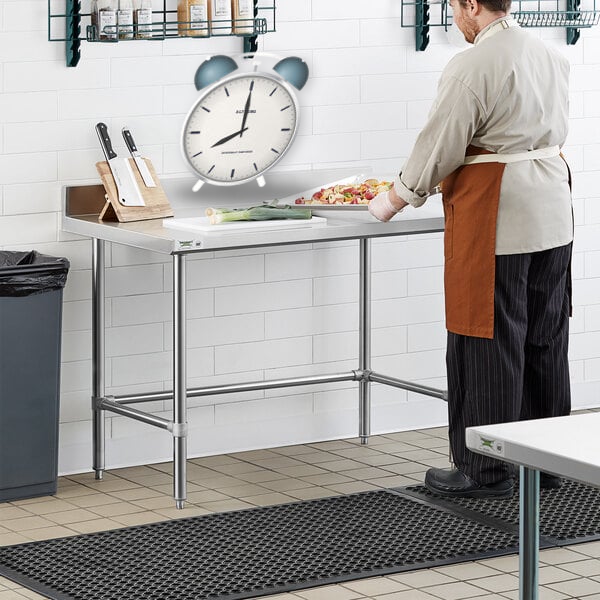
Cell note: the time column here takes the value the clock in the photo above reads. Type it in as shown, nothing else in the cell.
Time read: 8:00
